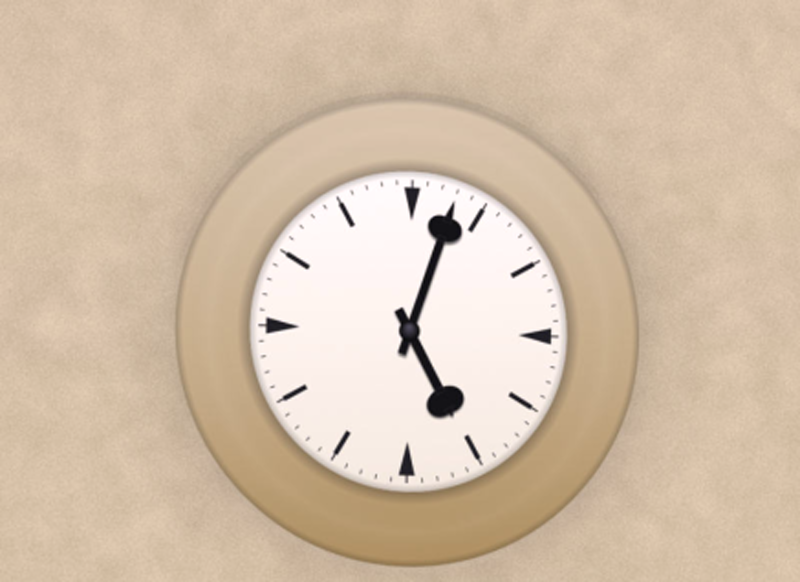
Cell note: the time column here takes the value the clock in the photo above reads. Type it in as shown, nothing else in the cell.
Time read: 5:03
